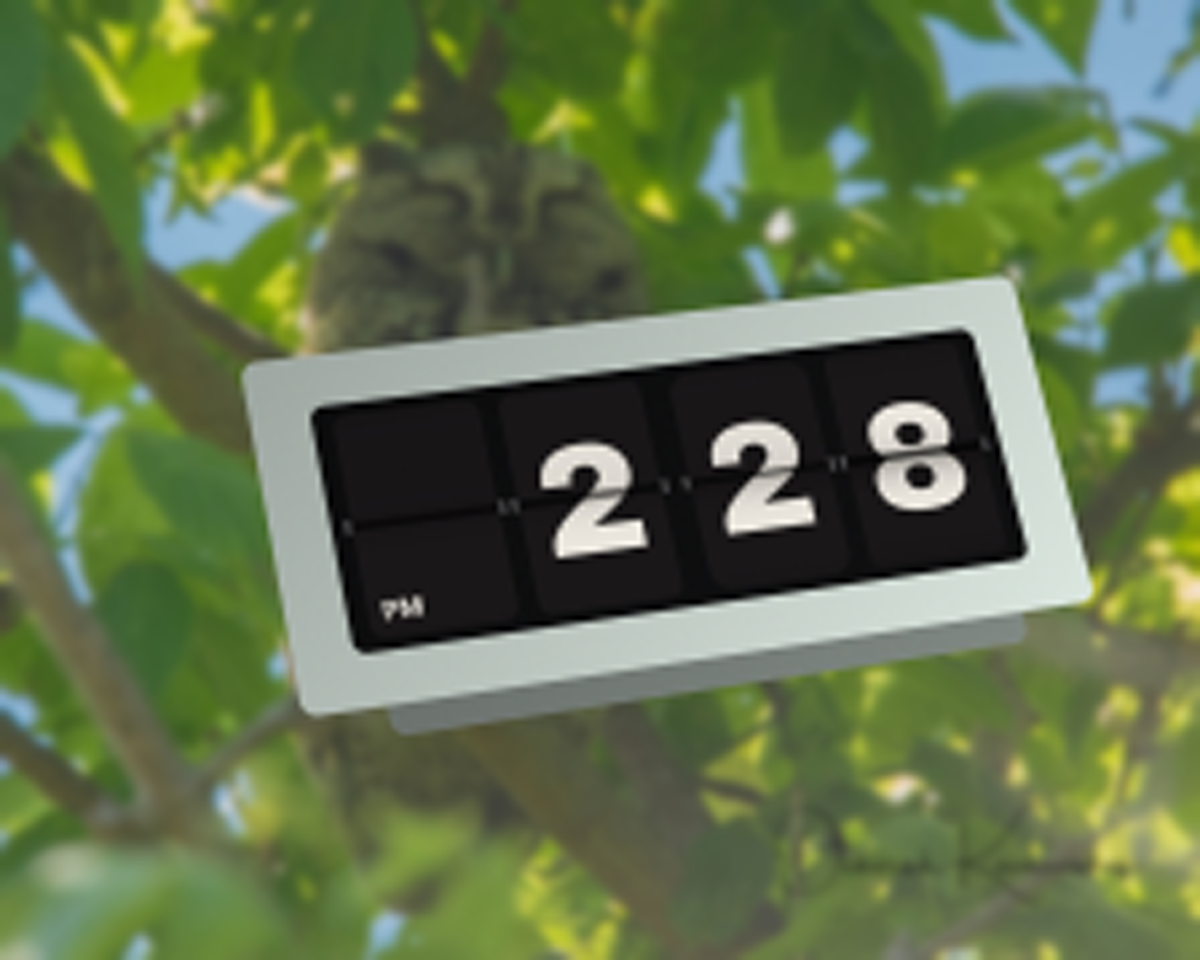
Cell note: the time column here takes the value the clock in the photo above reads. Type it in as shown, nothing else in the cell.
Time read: 2:28
